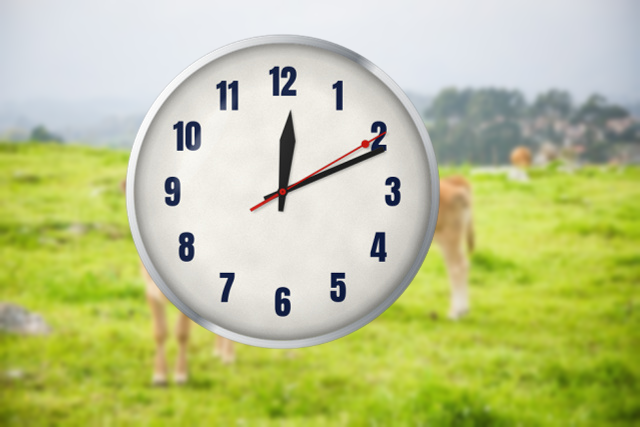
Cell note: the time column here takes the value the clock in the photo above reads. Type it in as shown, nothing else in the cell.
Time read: 12:11:10
